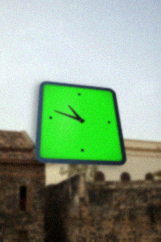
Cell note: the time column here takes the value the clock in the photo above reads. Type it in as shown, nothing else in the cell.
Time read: 10:48
